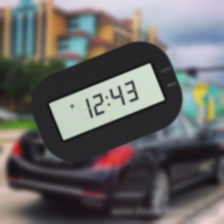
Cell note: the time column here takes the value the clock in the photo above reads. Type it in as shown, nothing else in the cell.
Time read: 12:43
